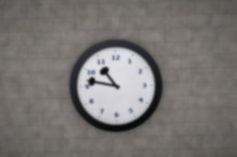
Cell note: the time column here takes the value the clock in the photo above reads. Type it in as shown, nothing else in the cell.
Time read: 10:47
